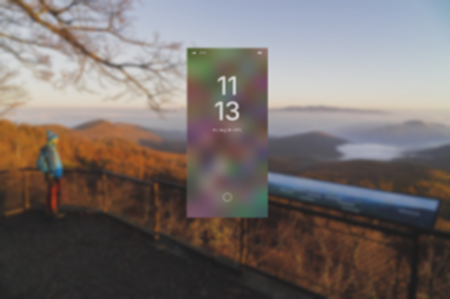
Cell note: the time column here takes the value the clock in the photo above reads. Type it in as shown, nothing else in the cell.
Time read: 11:13
